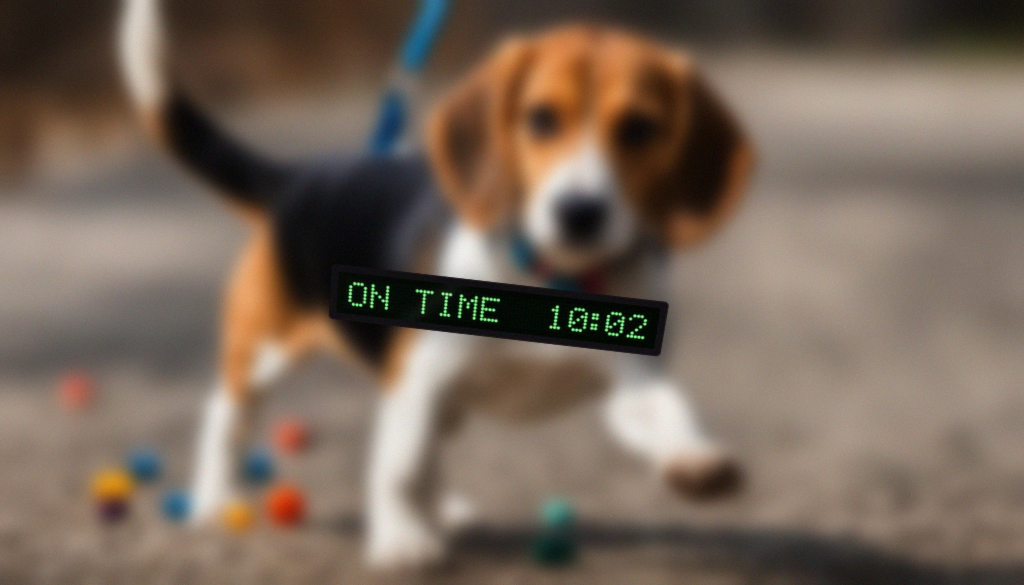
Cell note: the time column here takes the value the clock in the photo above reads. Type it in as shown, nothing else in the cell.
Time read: 10:02
